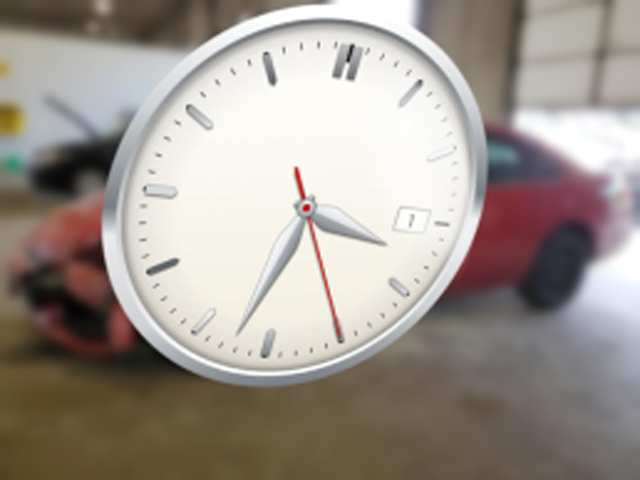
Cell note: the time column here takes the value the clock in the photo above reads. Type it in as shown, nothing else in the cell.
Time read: 3:32:25
